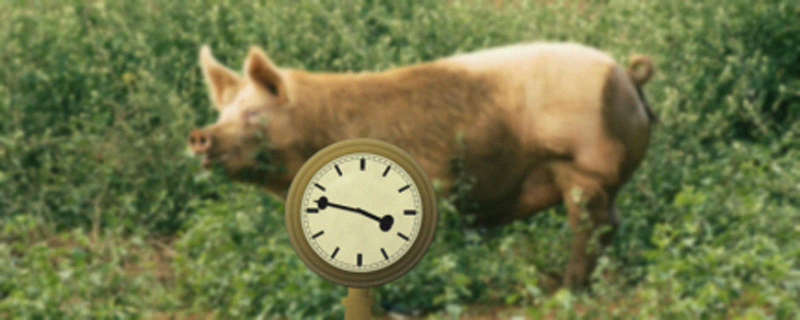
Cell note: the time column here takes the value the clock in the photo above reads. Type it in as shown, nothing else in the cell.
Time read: 3:47
